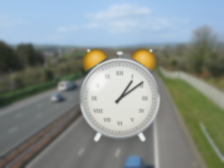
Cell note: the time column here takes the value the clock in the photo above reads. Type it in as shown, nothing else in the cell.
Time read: 1:09
